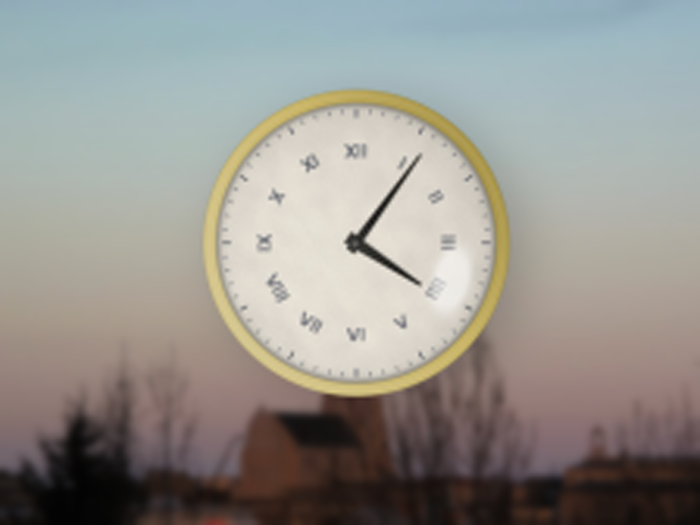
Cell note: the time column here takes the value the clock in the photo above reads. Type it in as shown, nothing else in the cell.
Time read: 4:06
